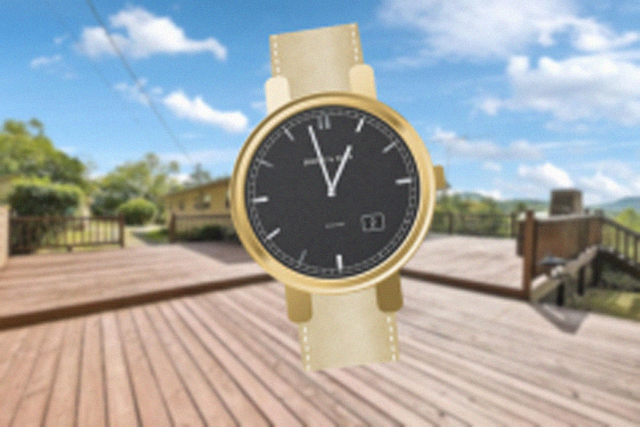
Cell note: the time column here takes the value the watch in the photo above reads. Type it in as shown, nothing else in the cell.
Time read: 12:58
